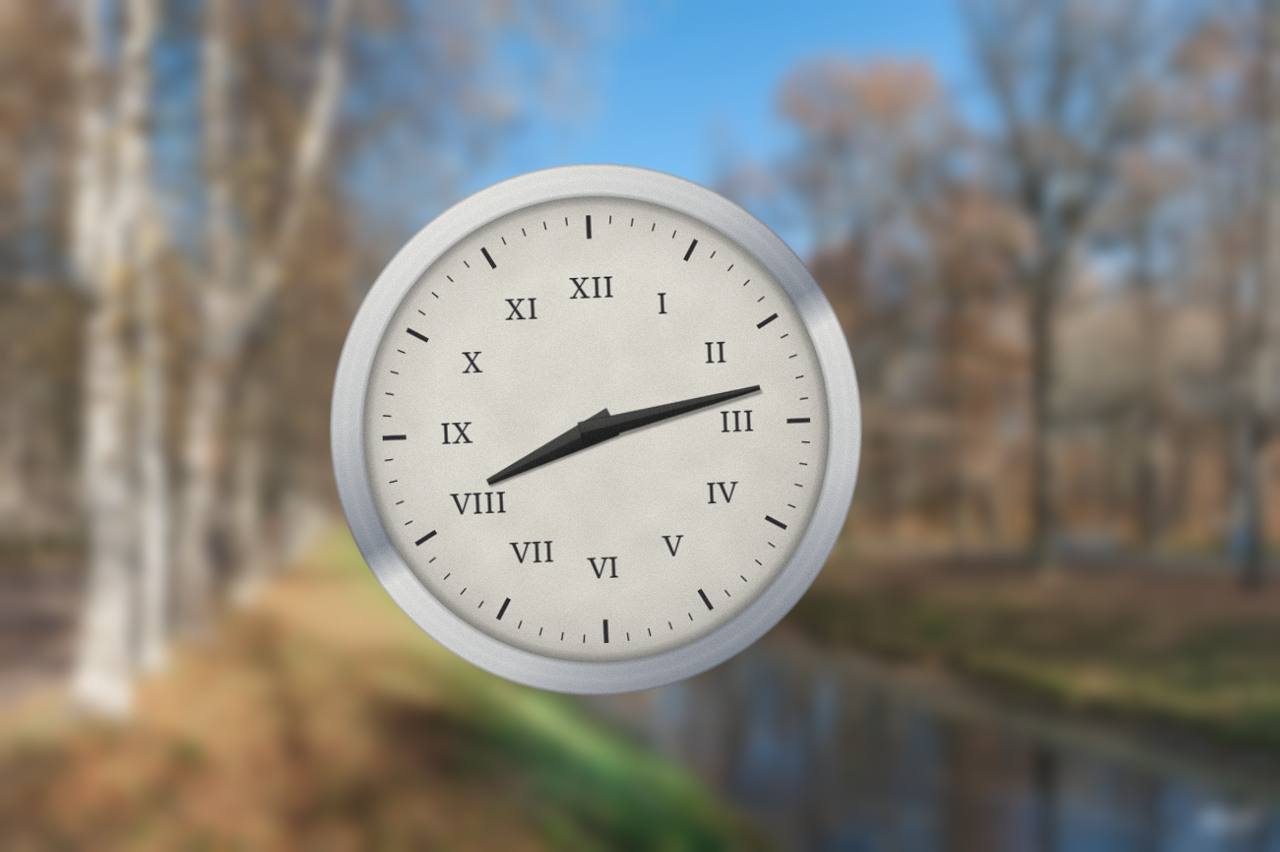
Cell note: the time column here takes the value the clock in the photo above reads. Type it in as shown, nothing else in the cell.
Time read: 8:13
